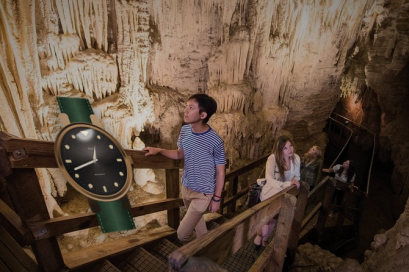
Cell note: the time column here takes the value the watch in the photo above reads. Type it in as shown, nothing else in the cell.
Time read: 12:42
